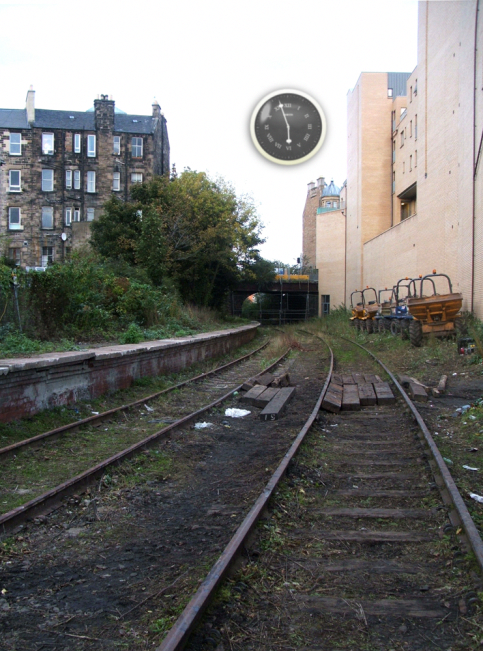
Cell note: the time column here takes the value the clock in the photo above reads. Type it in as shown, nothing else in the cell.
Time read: 5:57
